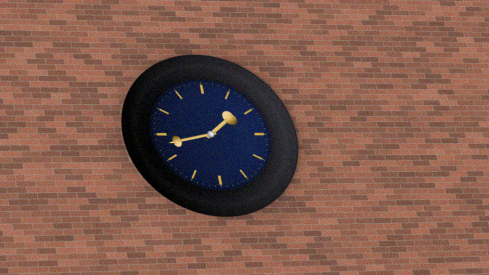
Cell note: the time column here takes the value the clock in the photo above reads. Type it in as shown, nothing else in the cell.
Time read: 1:43
